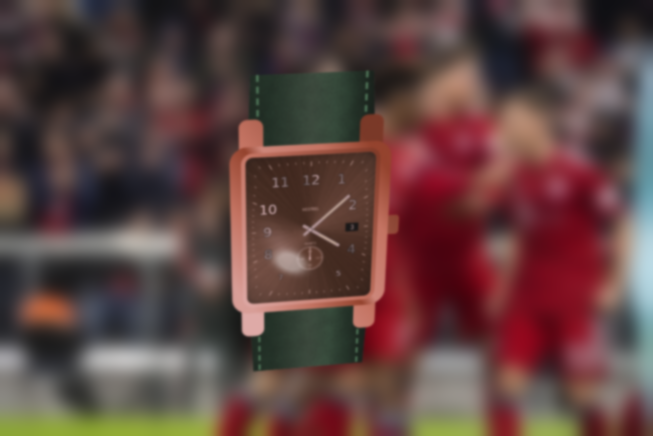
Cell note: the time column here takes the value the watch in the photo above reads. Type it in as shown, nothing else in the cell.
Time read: 4:08
